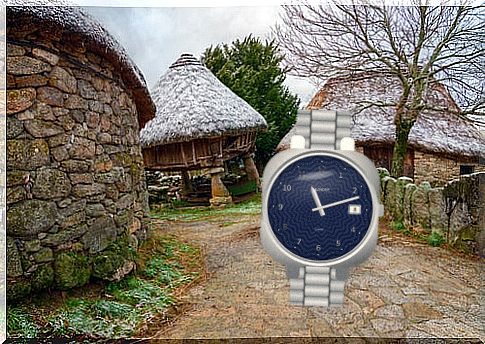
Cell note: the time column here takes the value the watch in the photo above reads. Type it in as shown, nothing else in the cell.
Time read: 11:12
